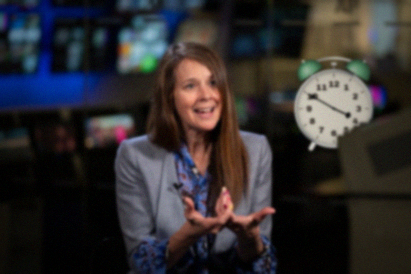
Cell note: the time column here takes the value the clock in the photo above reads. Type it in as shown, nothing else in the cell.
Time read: 3:50
